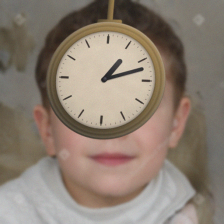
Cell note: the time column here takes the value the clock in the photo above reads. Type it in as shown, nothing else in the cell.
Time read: 1:12
